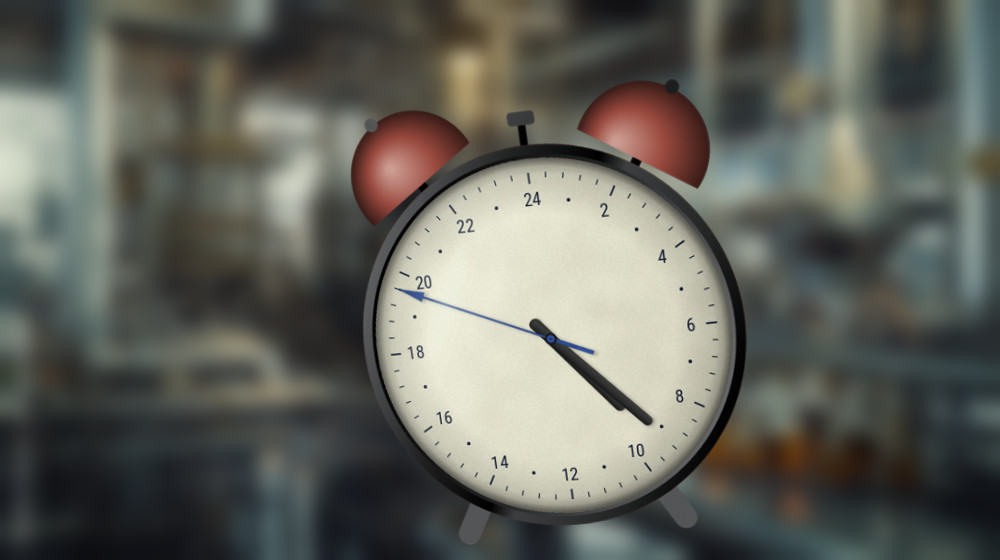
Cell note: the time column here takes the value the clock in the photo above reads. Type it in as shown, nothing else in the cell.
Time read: 9:22:49
